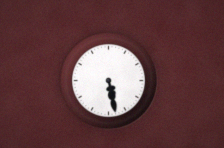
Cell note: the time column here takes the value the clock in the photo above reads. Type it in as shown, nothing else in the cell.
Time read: 5:28
